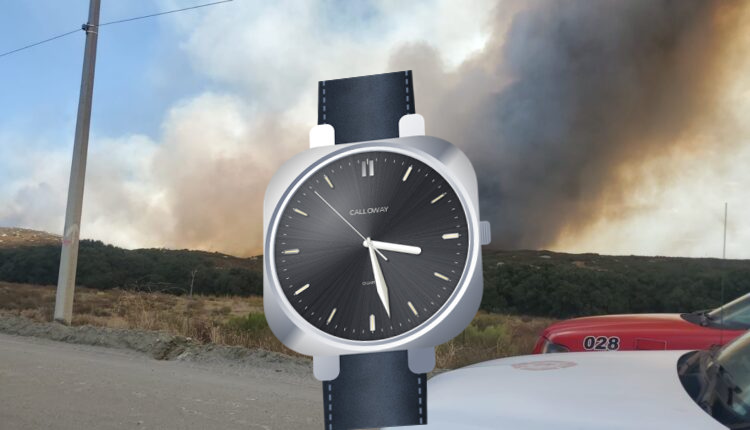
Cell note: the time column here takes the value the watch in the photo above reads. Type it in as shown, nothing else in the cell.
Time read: 3:27:53
